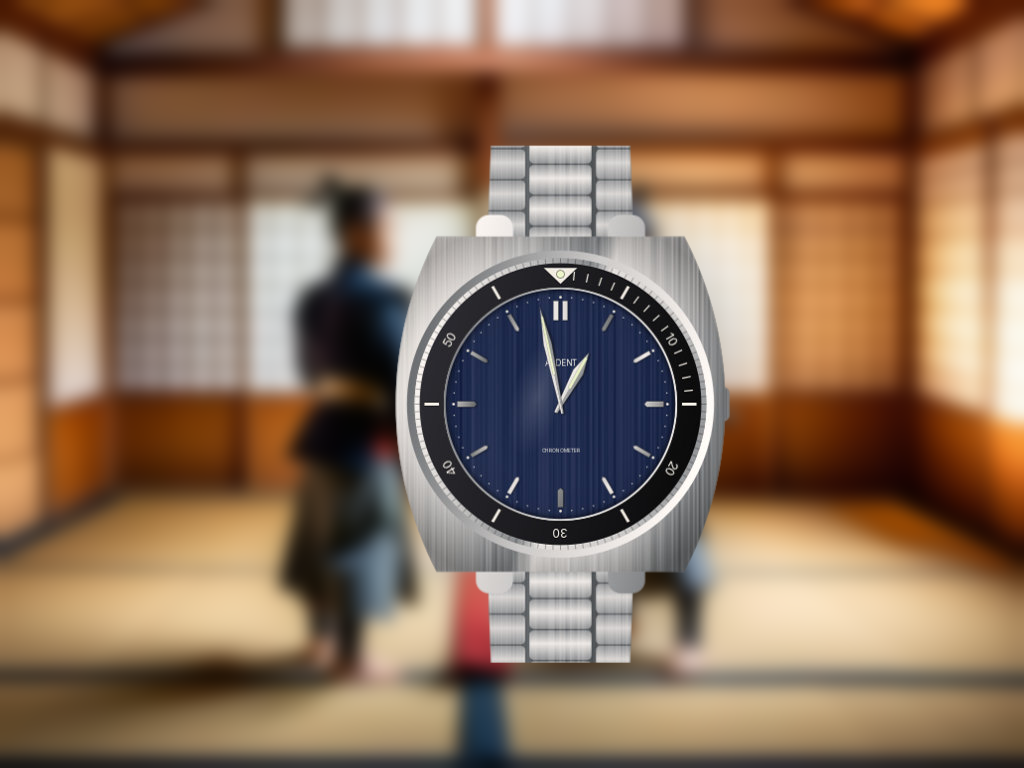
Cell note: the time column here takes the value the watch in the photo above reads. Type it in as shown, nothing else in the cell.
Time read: 12:58
